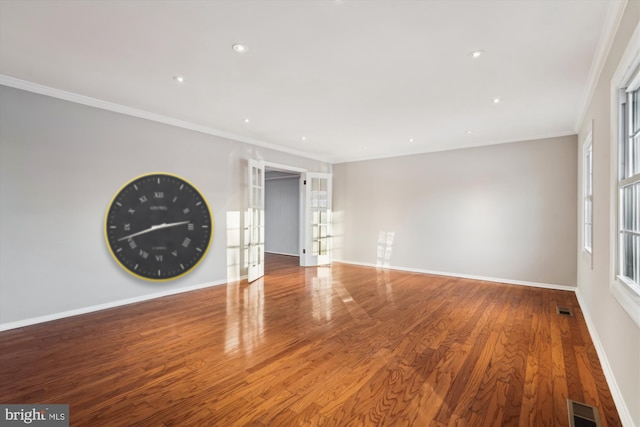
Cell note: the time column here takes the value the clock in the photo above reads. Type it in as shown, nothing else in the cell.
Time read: 2:42
